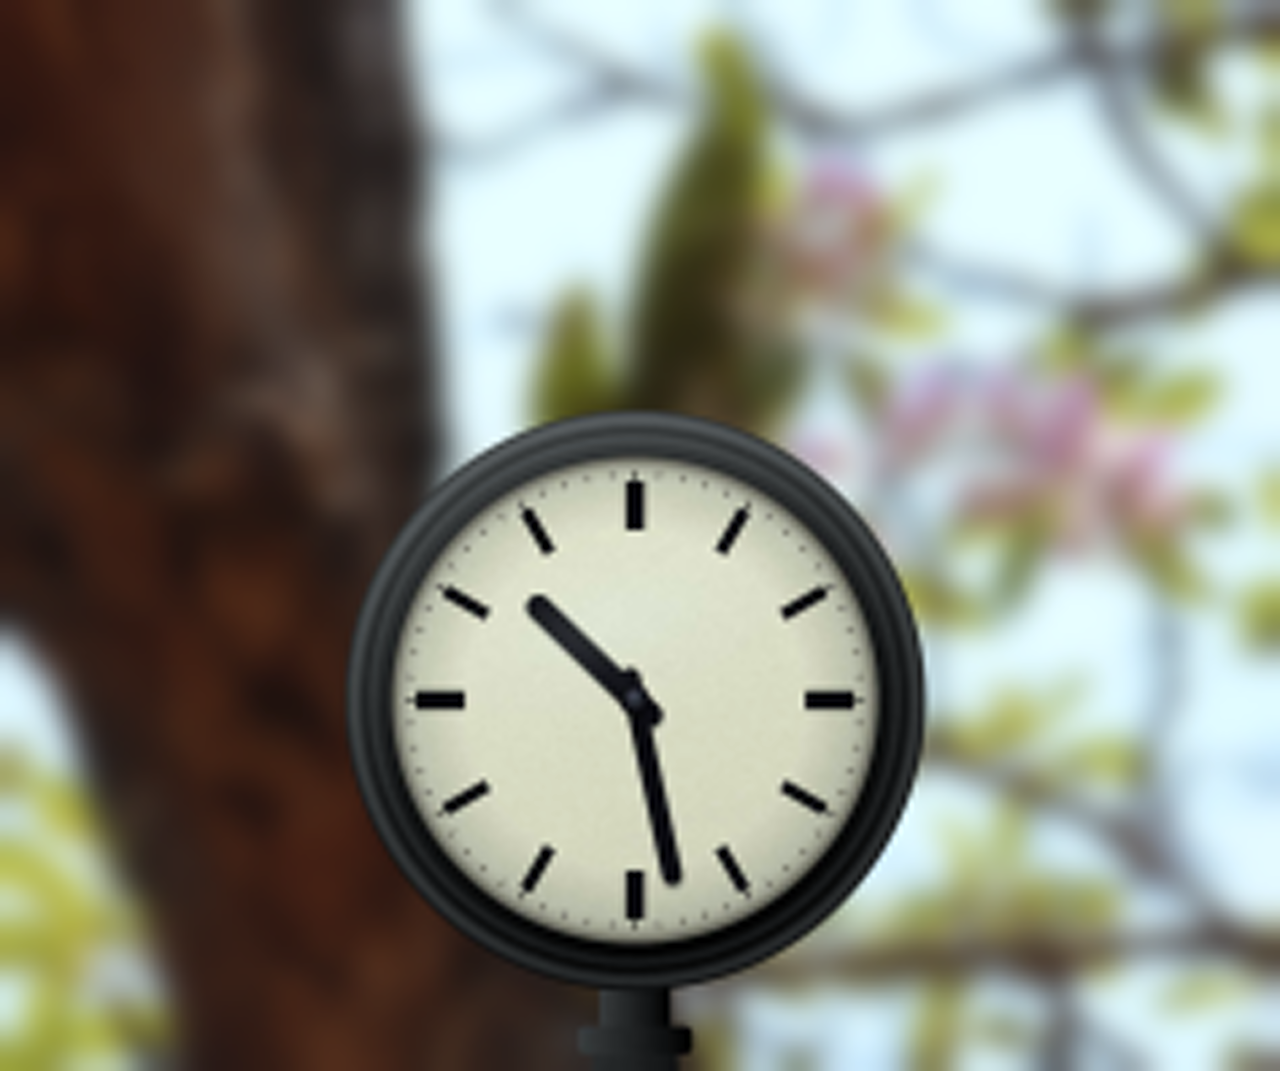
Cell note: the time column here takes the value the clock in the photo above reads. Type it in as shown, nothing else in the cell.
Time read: 10:28
